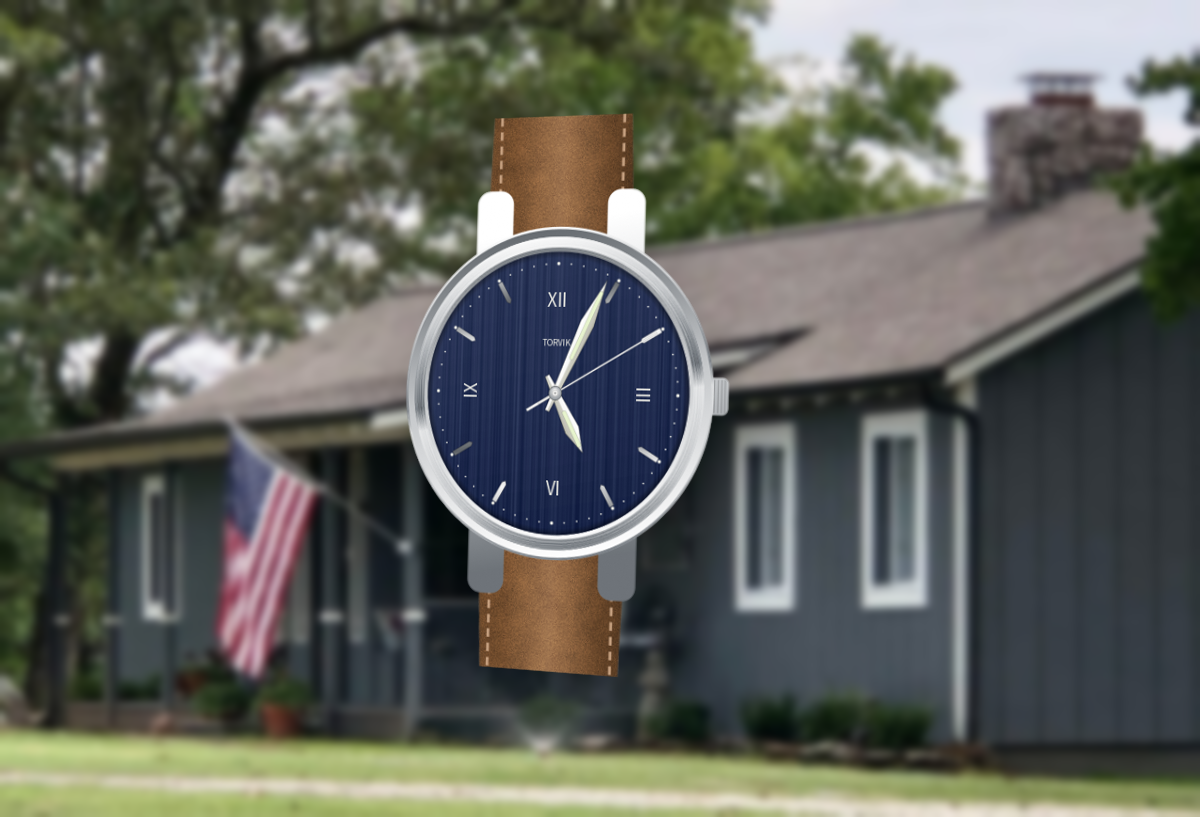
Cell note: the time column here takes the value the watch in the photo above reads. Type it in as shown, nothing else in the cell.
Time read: 5:04:10
